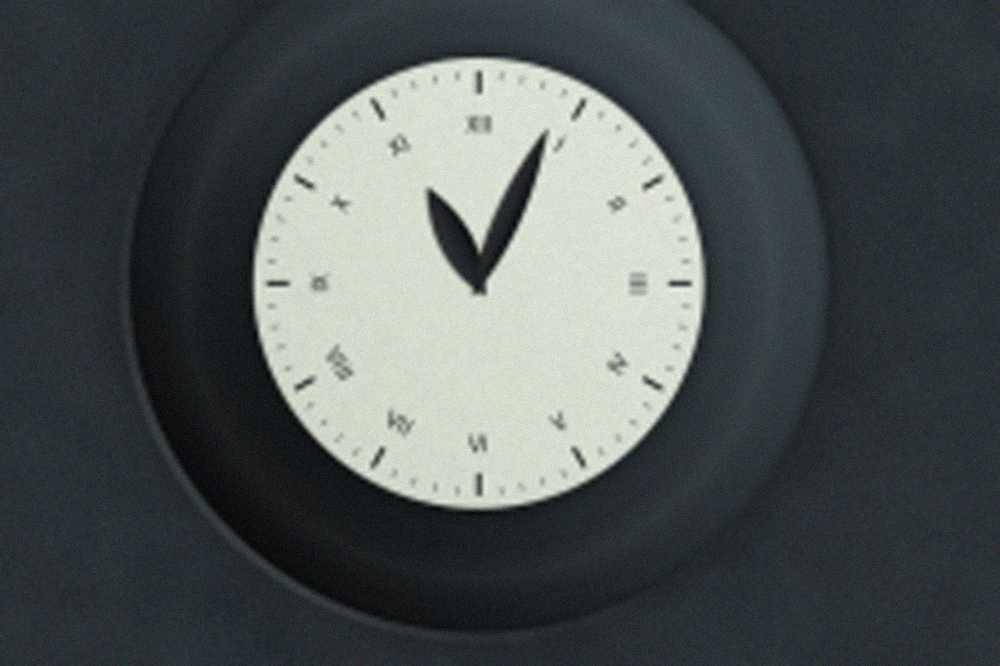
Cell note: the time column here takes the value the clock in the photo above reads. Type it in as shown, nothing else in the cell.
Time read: 11:04
